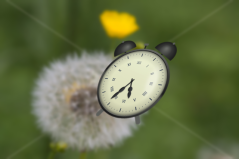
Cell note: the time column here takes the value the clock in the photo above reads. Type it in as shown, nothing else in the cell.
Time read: 5:36
